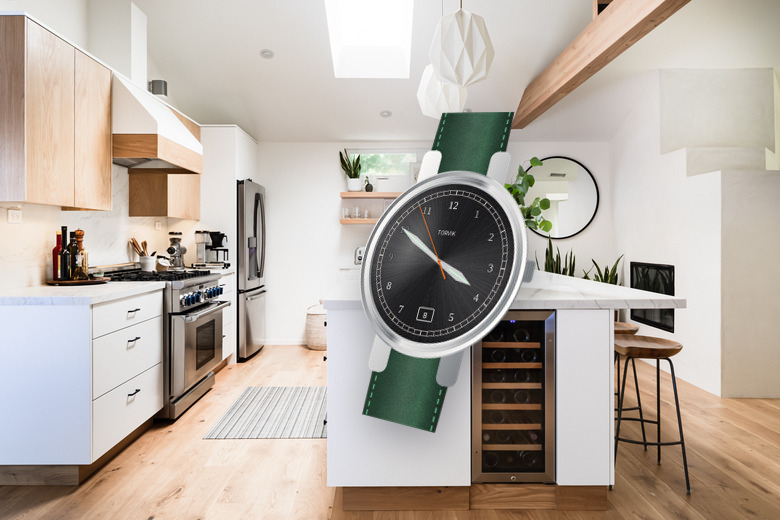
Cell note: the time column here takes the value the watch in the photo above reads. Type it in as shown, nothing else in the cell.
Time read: 3:49:54
